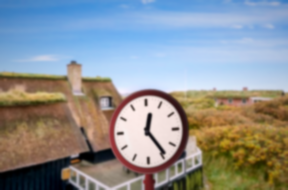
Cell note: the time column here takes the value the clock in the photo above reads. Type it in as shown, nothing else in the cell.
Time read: 12:24
